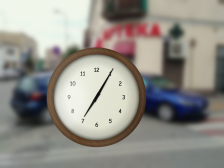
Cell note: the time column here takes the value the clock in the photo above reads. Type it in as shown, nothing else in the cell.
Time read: 7:05
